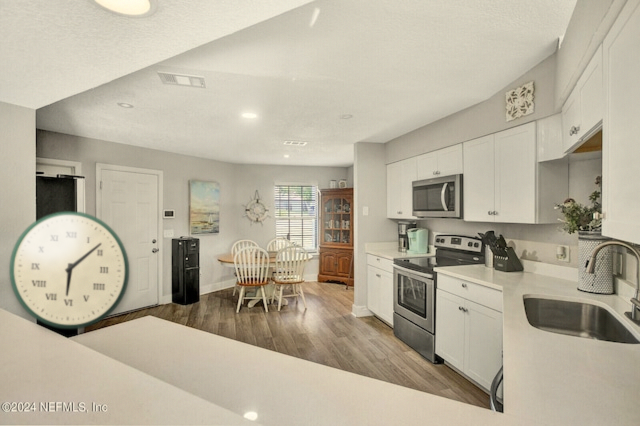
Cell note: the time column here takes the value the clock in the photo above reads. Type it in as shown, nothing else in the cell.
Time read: 6:08
